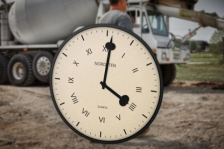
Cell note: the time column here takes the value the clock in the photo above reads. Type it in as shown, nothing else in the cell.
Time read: 4:01
